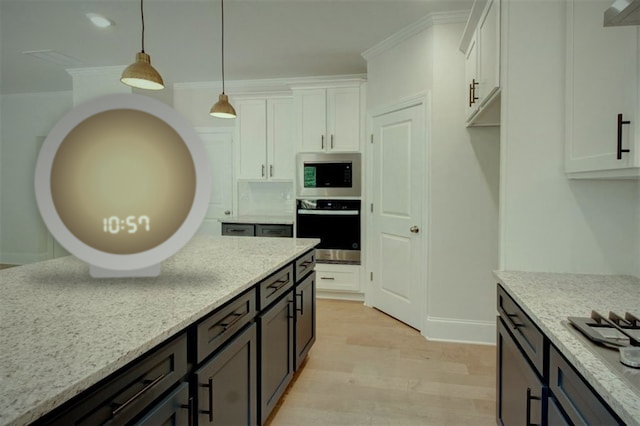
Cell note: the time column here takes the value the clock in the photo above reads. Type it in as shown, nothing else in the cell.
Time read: 10:57
